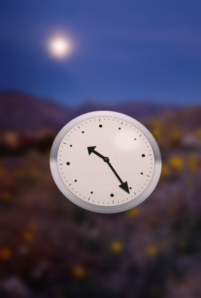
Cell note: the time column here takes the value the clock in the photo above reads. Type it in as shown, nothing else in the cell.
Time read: 10:26
